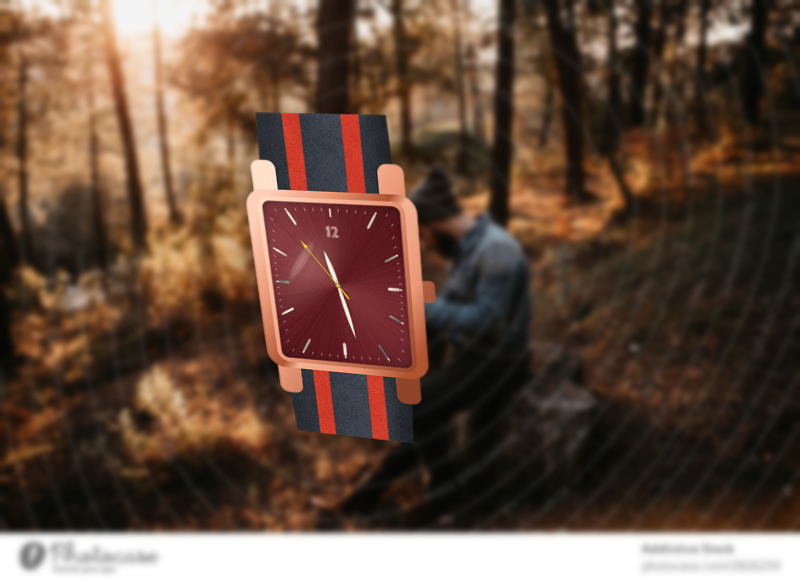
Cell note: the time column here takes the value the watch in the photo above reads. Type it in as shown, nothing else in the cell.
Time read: 11:27:54
